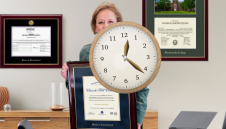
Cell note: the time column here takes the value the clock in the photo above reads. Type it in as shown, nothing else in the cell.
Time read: 12:22
